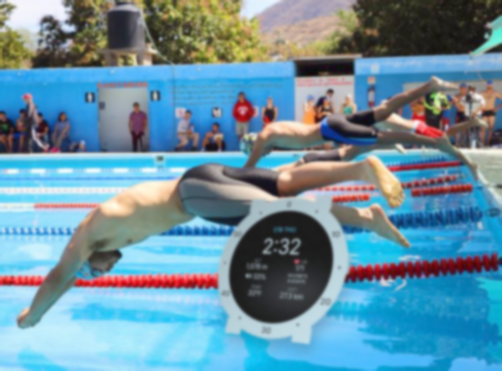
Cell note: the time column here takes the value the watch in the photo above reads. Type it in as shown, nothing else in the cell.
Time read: 2:32
